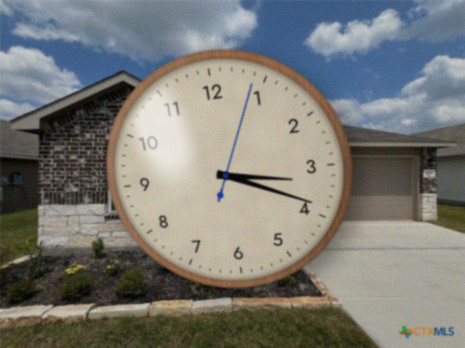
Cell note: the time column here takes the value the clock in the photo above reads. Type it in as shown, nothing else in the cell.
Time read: 3:19:04
